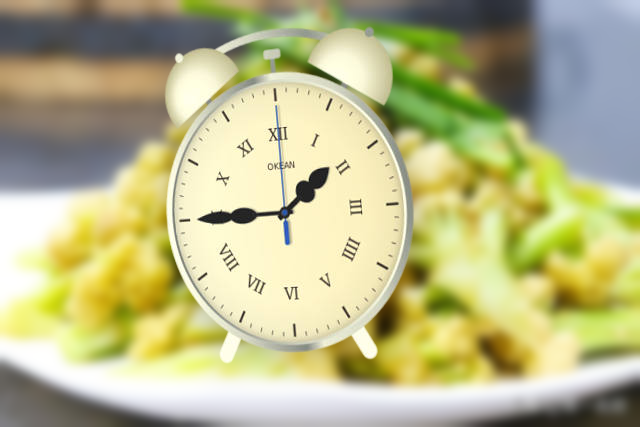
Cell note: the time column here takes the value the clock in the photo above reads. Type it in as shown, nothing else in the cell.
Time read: 1:45:00
